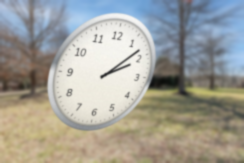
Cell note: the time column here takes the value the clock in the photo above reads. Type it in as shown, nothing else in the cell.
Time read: 2:08
